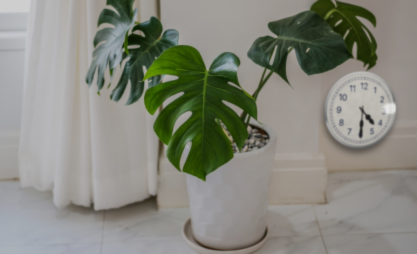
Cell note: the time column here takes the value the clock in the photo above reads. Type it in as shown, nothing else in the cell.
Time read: 4:30
